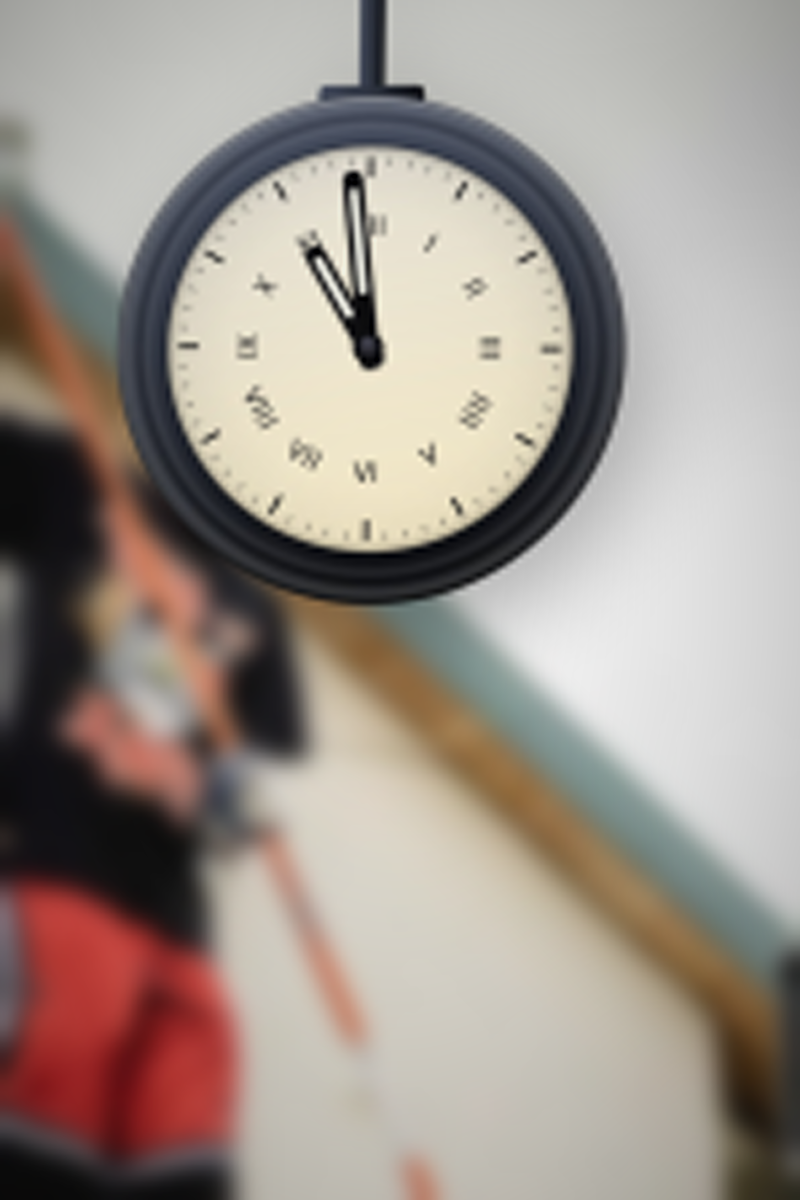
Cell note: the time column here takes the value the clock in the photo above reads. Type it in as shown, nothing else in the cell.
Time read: 10:59
